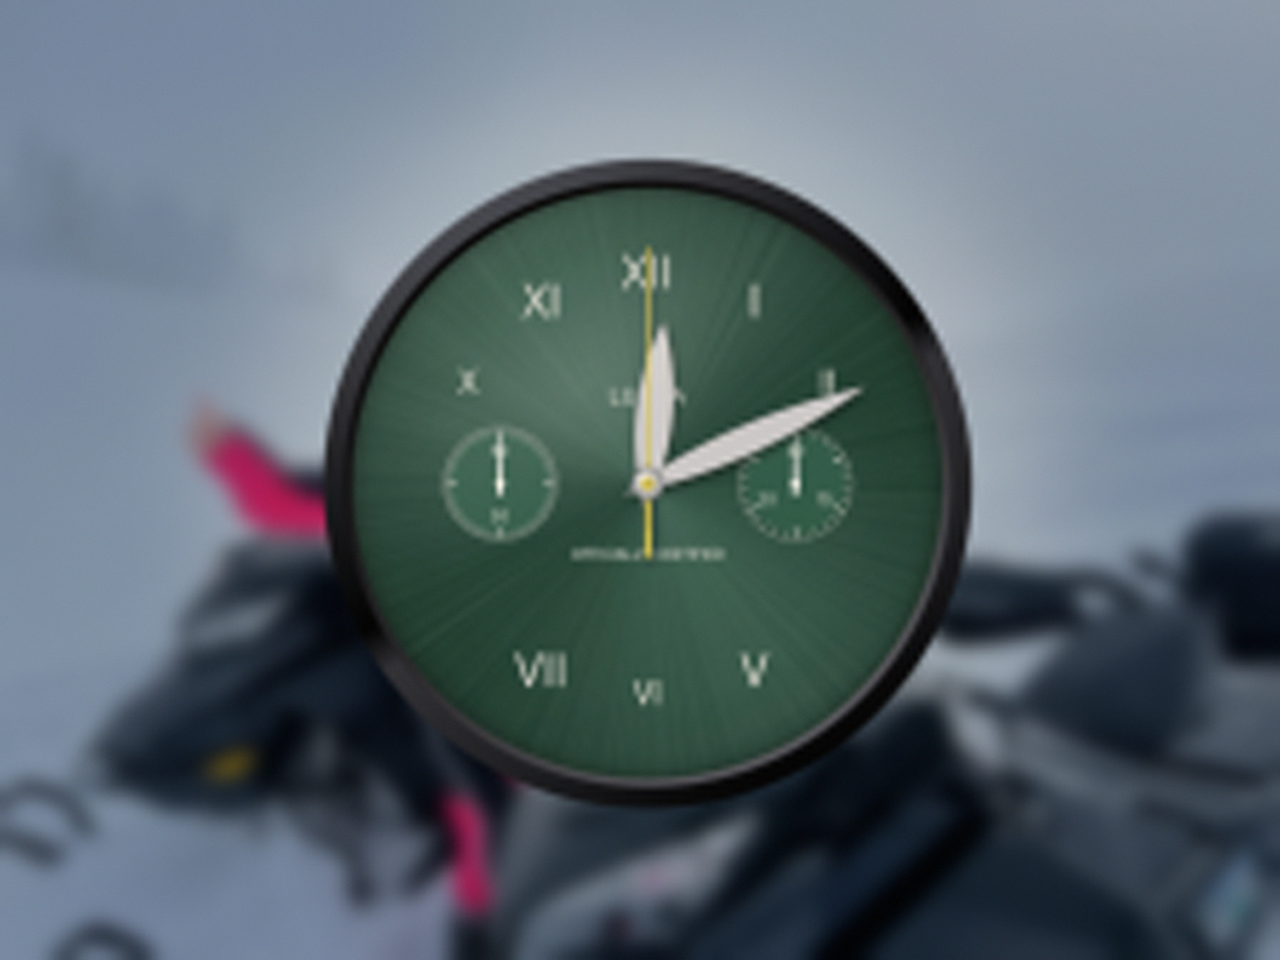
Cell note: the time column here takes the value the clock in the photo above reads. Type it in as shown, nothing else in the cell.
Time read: 12:11
